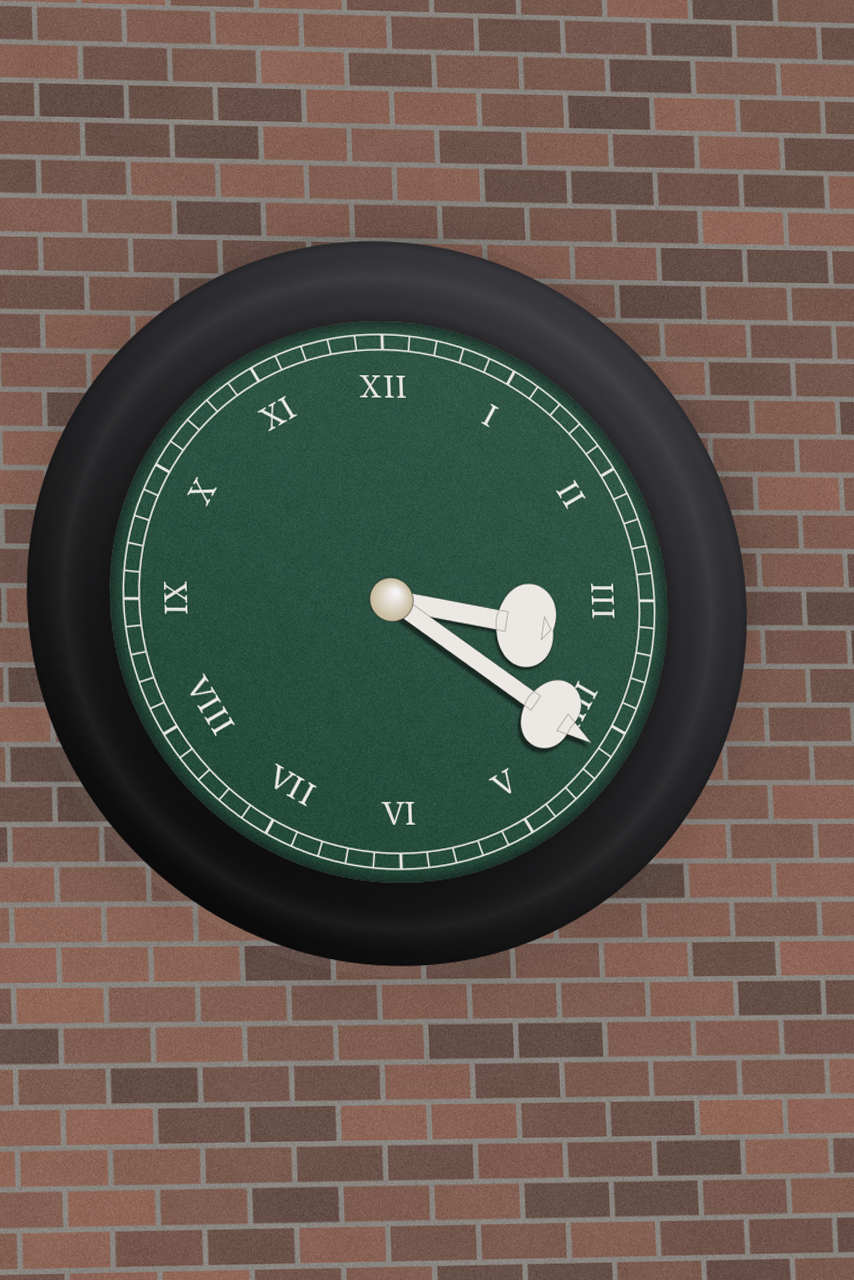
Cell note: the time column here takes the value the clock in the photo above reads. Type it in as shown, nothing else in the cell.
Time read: 3:21
